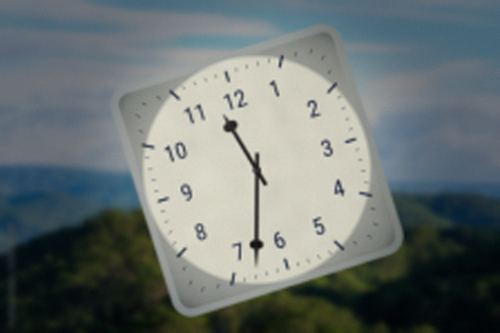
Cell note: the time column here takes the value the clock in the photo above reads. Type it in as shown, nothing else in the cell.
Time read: 11:33
